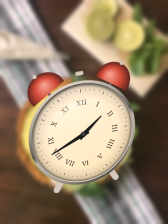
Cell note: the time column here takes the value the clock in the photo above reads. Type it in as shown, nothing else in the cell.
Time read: 1:41
